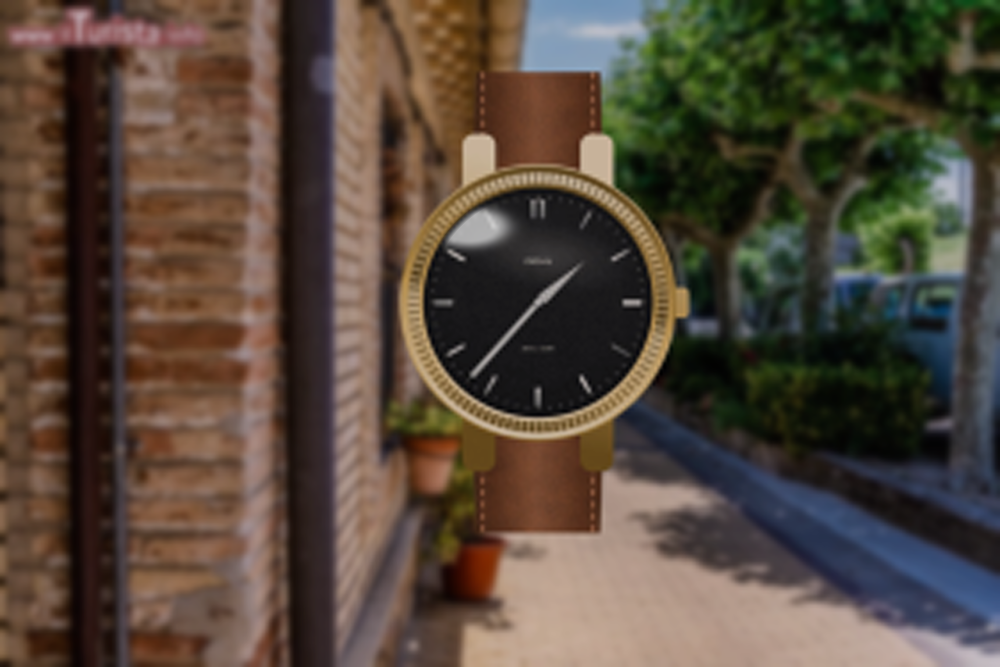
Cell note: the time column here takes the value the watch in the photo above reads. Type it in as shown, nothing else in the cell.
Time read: 1:37
